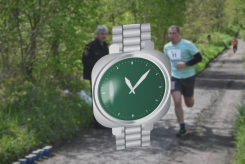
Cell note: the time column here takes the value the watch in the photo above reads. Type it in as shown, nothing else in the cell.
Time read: 11:07
